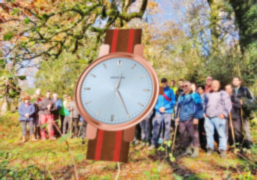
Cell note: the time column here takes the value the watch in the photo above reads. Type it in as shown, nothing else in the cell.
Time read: 12:25
